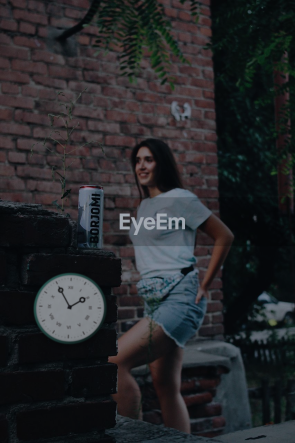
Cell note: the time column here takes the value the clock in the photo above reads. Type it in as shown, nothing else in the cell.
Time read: 1:55
